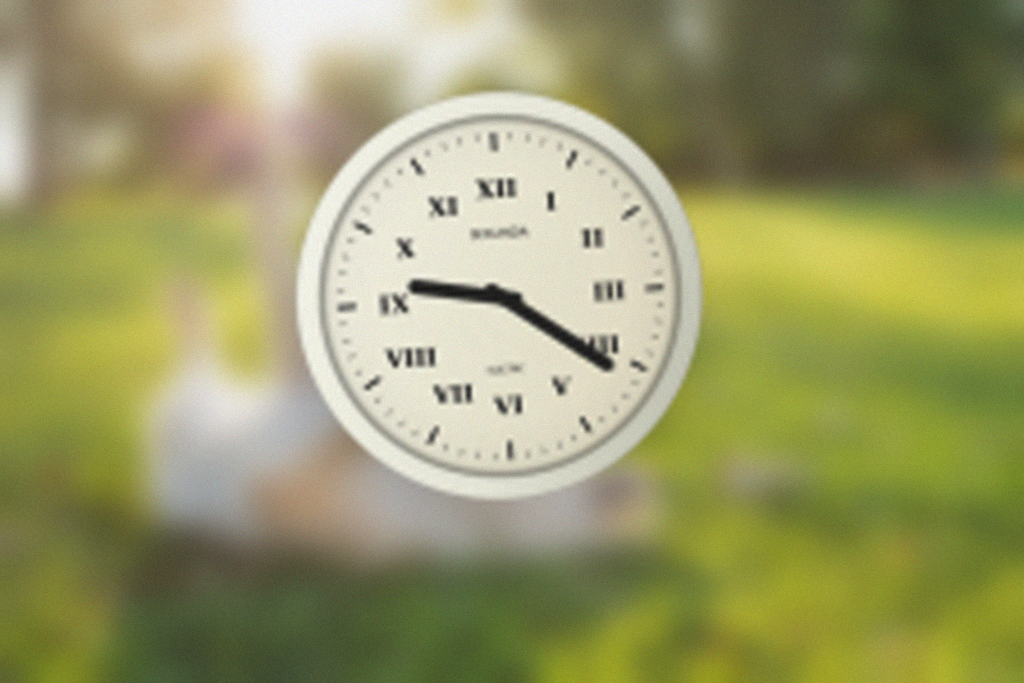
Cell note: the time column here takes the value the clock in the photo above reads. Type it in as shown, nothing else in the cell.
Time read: 9:21
